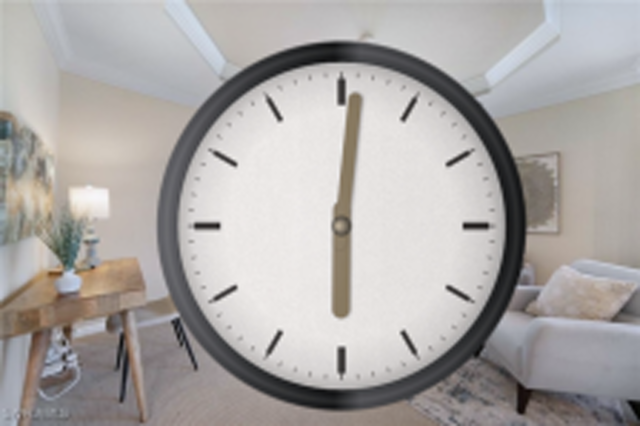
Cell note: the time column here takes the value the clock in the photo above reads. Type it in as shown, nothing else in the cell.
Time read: 6:01
